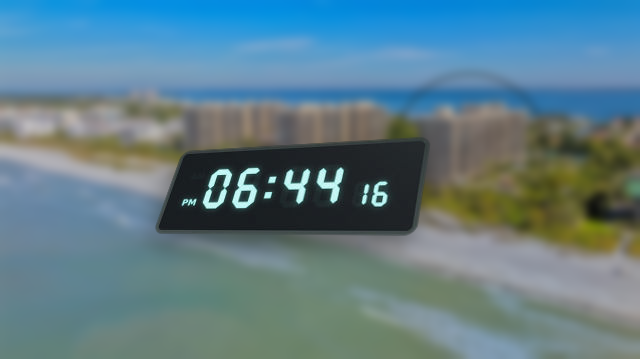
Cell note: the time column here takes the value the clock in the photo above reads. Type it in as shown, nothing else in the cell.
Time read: 6:44:16
